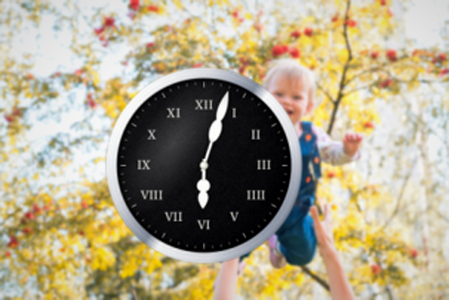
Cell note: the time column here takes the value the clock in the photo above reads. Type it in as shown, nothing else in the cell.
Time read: 6:03
